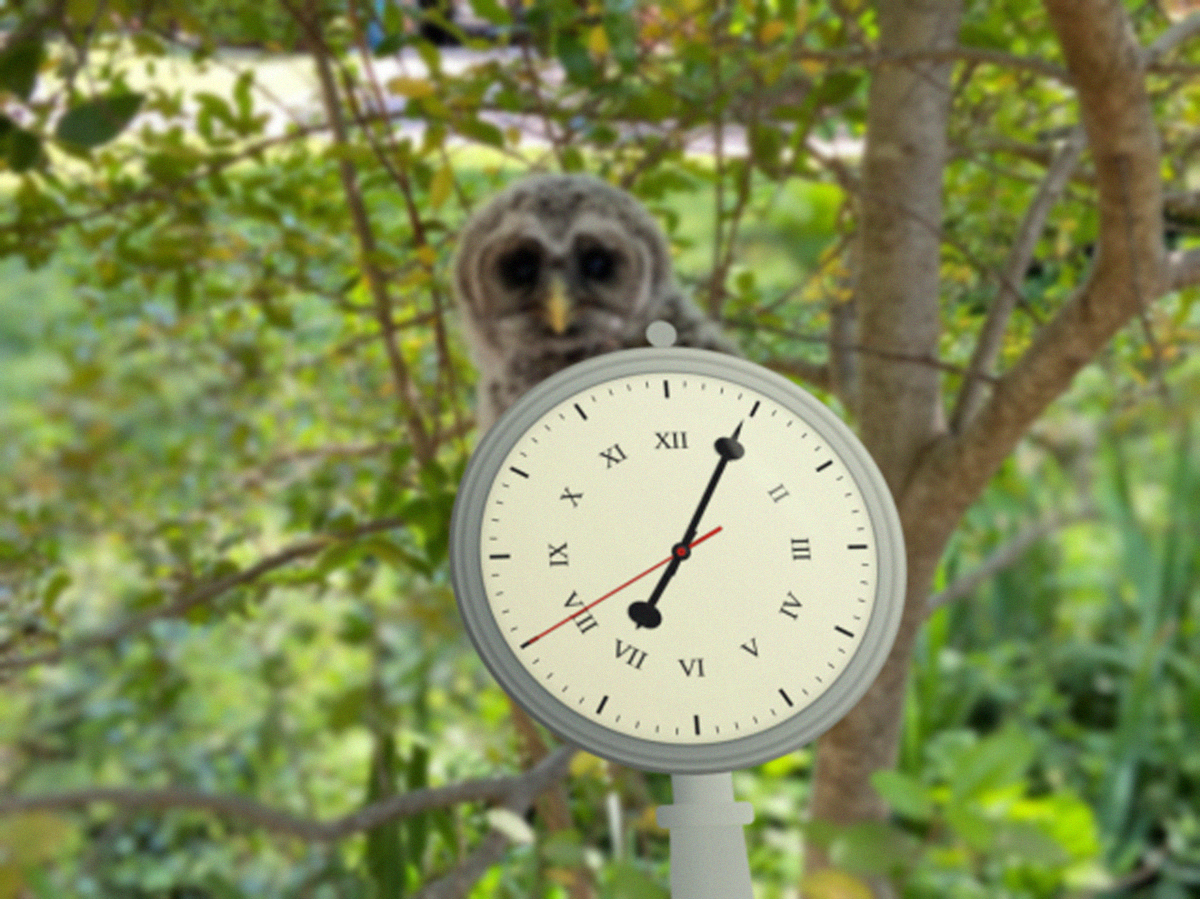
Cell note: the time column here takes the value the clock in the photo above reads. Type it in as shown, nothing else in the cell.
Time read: 7:04:40
